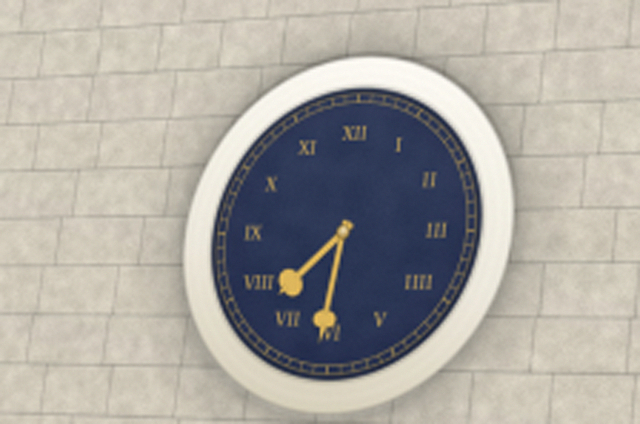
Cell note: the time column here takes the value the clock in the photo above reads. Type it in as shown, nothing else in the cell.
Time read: 7:31
